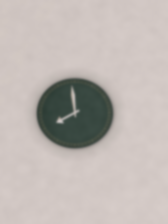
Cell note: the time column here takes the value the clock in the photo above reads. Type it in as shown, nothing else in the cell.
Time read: 7:59
